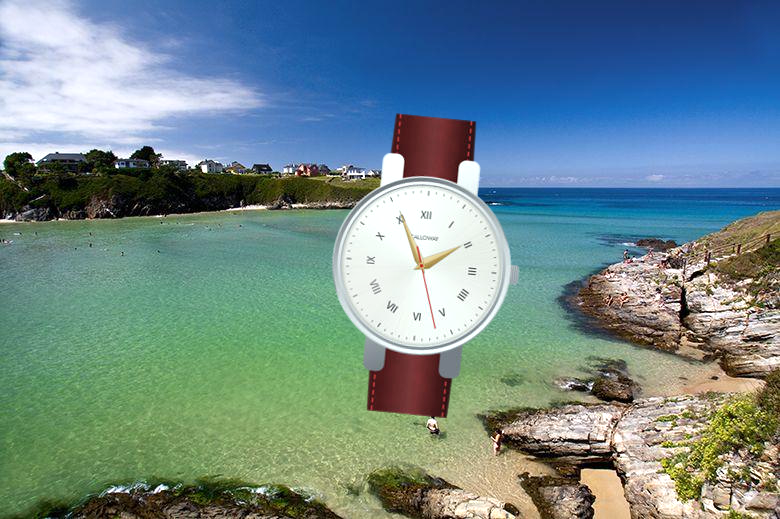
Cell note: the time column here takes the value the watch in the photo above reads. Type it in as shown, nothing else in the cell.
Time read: 1:55:27
